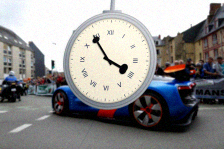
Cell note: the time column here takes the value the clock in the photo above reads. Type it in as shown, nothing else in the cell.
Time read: 3:54
